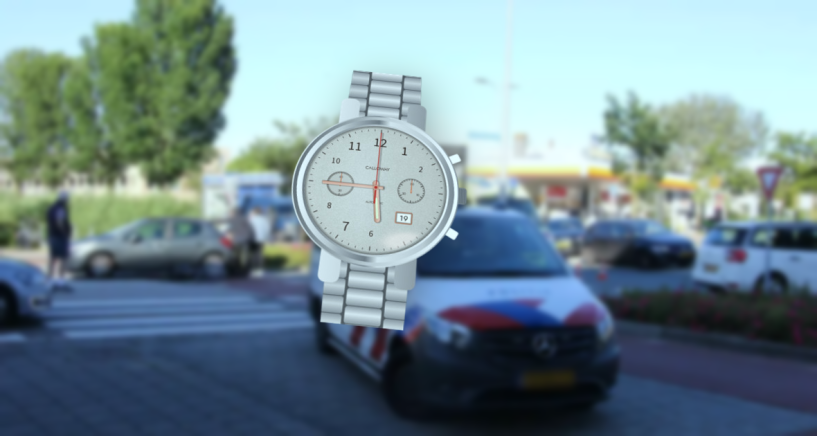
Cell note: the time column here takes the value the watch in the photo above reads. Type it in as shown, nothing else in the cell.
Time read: 5:45
